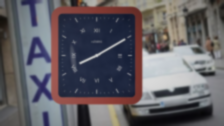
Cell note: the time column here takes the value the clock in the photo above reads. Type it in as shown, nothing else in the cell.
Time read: 8:10
